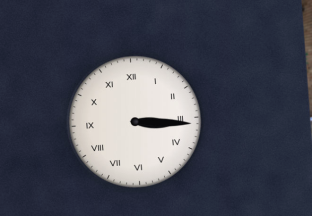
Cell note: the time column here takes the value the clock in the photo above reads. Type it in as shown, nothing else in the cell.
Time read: 3:16
